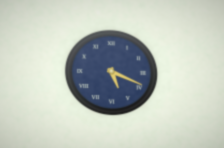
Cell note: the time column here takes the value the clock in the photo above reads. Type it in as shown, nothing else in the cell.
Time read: 5:19
